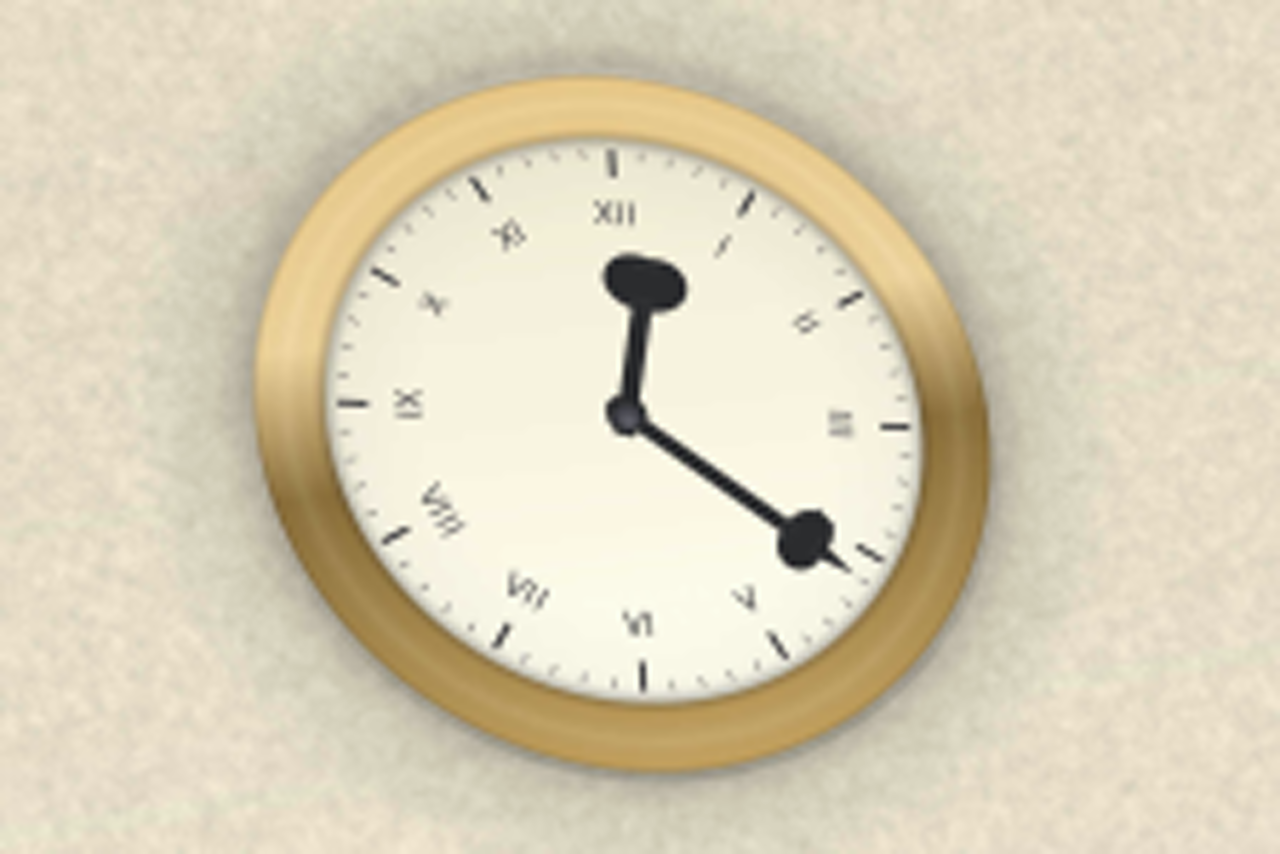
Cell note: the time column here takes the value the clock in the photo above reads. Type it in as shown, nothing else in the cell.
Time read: 12:21
